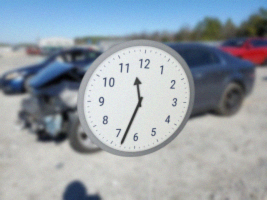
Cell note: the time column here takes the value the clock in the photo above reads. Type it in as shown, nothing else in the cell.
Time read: 11:33
